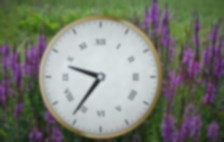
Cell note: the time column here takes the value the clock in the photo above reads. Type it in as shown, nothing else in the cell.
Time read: 9:36
